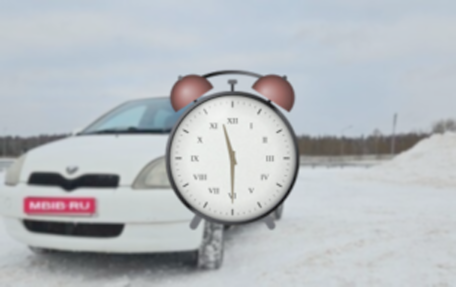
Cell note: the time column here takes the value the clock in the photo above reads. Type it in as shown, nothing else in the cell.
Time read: 11:30
